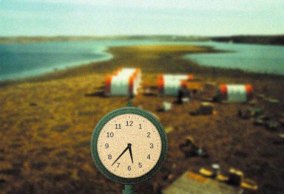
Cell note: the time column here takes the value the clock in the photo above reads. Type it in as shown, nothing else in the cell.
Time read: 5:37
